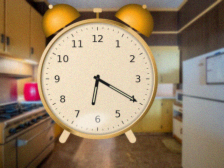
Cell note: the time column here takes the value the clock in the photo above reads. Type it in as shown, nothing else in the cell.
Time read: 6:20
